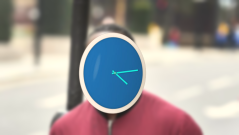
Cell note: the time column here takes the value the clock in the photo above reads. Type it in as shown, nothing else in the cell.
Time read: 4:14
